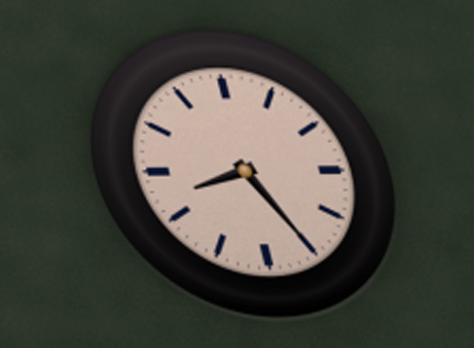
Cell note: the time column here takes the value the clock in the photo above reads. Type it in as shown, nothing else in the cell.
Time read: 8:25
